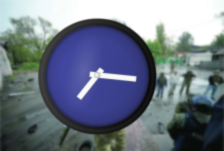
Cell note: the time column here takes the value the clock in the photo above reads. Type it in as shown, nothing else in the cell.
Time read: 7:16
